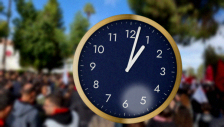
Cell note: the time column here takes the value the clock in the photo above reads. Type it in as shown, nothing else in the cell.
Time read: 1:02
